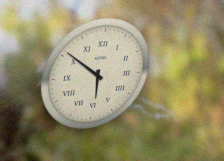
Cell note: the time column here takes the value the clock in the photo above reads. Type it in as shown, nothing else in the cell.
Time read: 5:51
